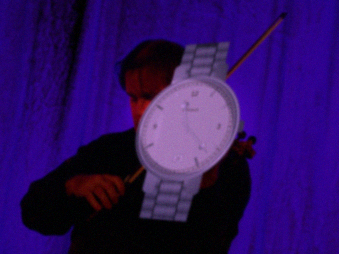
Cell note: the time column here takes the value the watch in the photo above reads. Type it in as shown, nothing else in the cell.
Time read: 11:22
